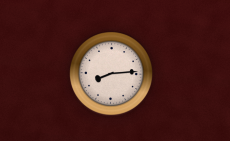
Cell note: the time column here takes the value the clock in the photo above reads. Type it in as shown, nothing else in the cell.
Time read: 8:14
